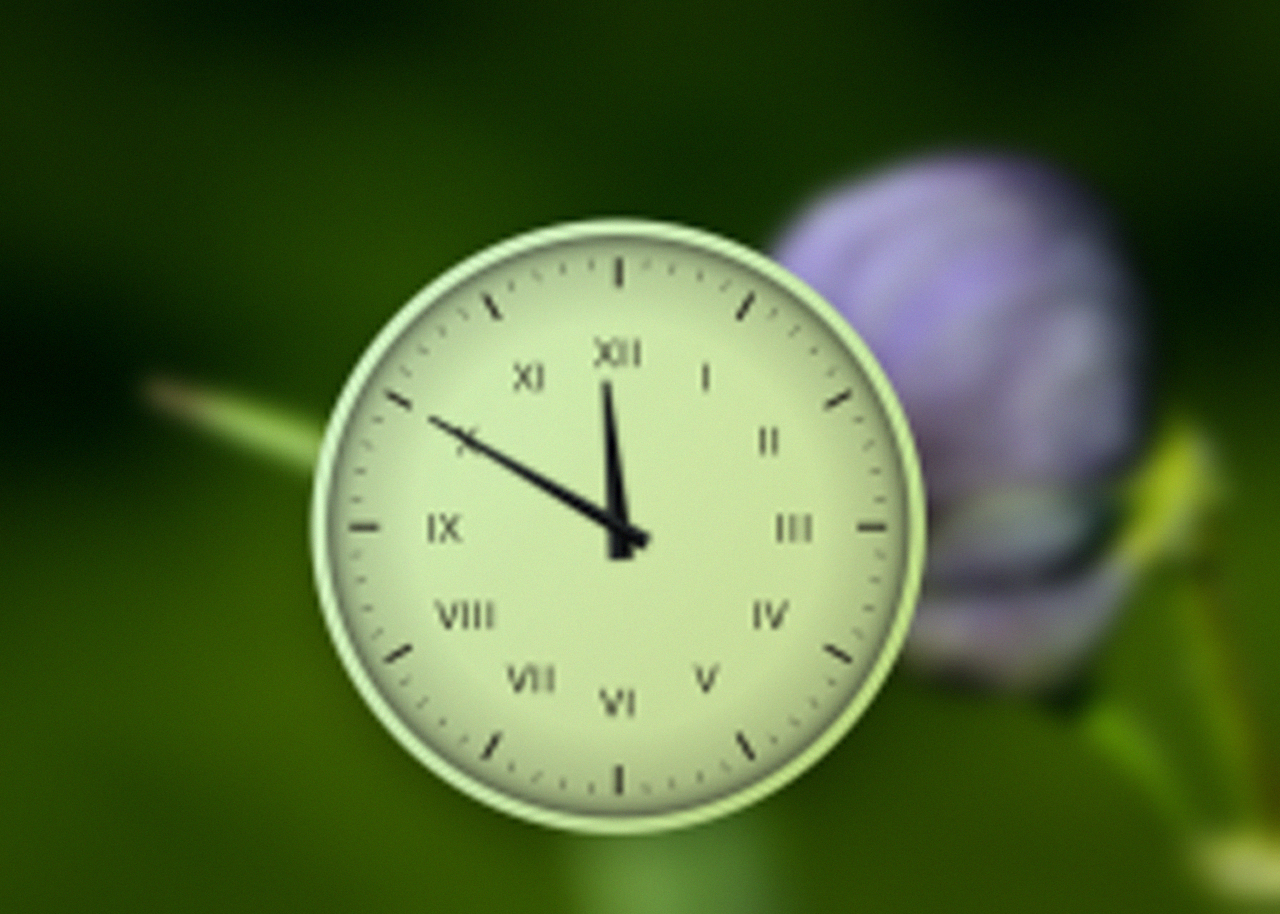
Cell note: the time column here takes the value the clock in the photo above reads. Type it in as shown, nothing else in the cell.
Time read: 11:50
